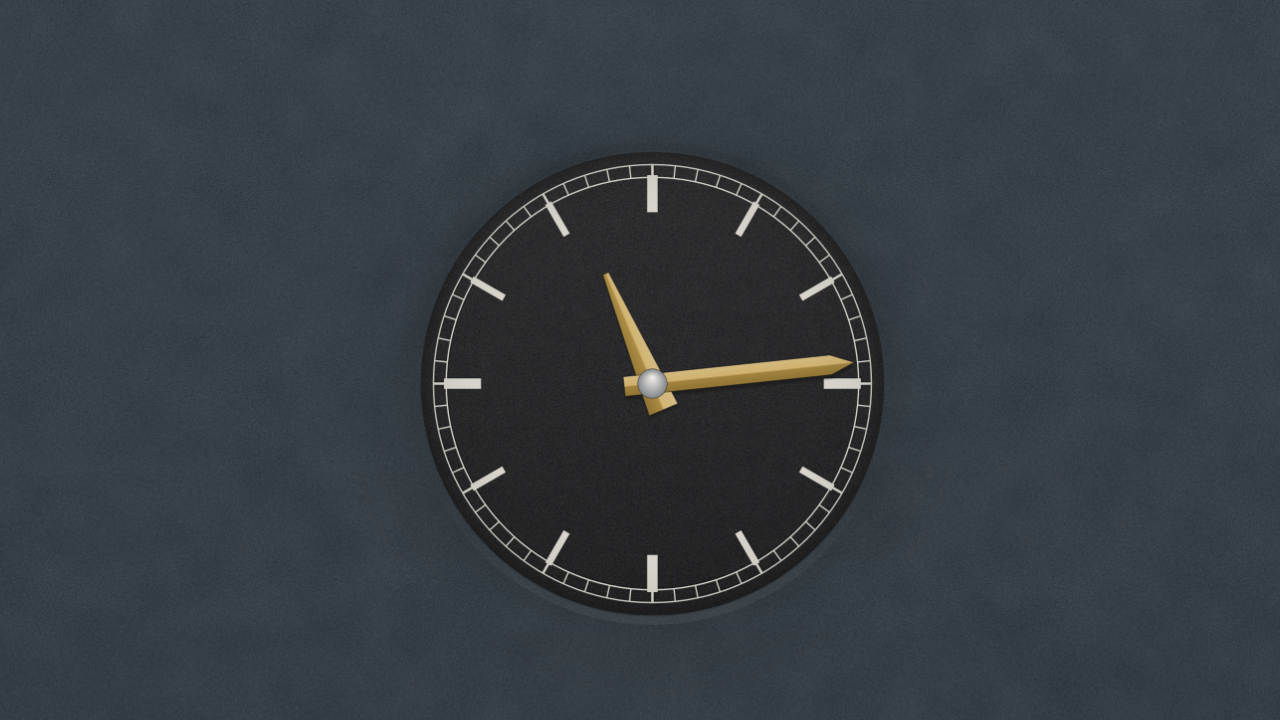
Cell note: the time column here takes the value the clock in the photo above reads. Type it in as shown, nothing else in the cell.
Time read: 11:14
